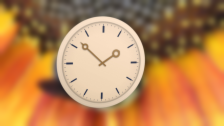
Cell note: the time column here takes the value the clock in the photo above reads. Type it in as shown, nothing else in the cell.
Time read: 1:52
